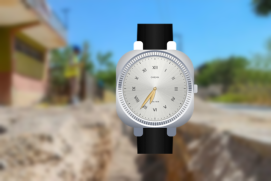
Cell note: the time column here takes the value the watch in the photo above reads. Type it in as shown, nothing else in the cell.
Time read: 6:36
